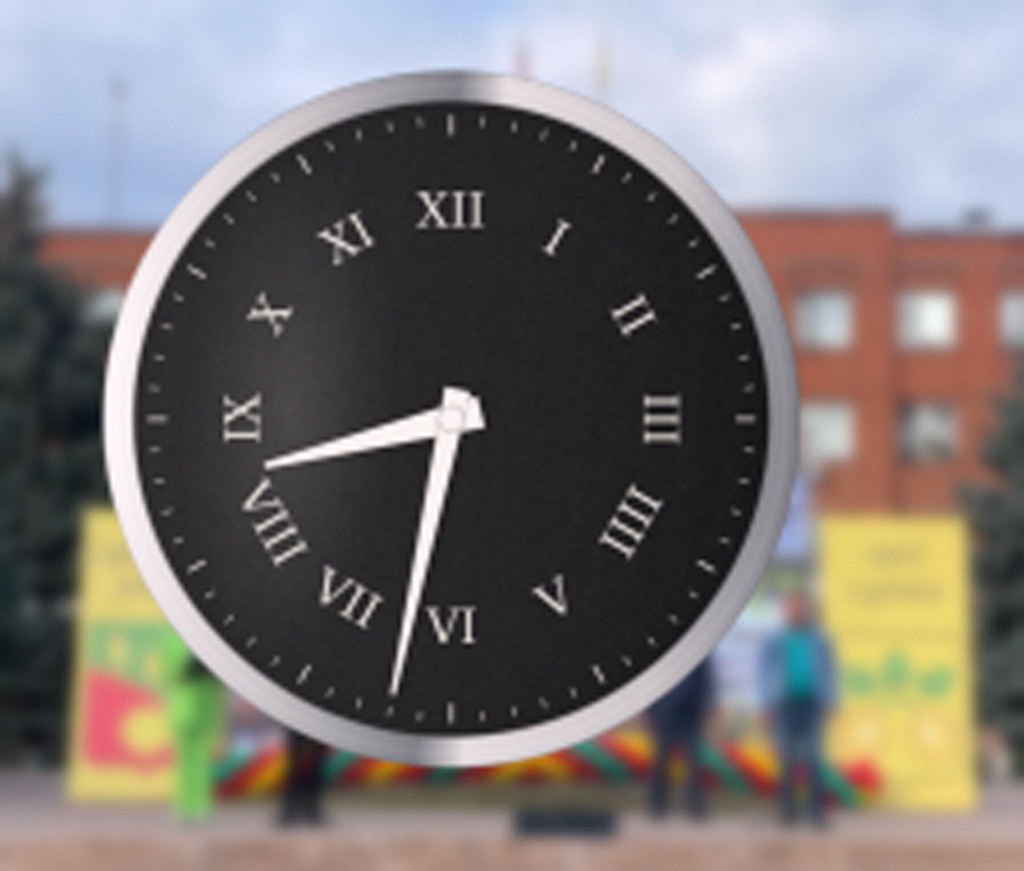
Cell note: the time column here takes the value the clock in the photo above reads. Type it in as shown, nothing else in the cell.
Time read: 8:32
